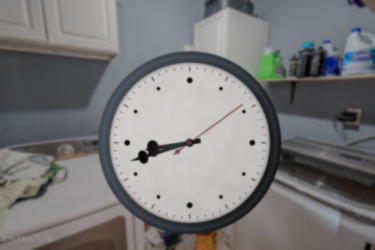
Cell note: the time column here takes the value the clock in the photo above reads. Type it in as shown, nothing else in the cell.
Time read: 8:42:09
